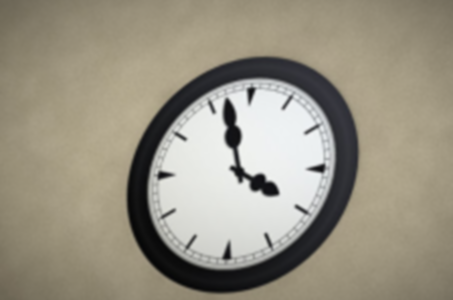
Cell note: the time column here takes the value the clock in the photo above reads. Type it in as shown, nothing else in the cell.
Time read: 3:57
